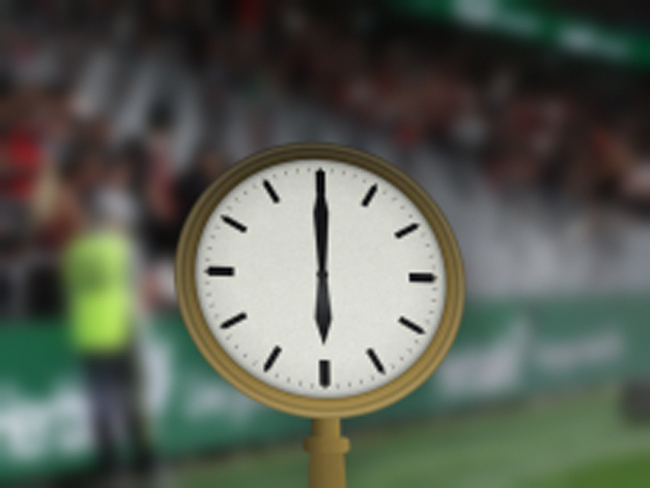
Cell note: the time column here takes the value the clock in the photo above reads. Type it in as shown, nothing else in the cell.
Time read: 6:00
